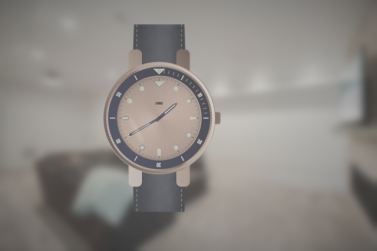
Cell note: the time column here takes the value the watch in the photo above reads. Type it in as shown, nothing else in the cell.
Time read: 1:40
